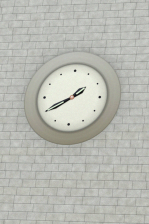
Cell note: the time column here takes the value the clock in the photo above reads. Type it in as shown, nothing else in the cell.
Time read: 1:40
